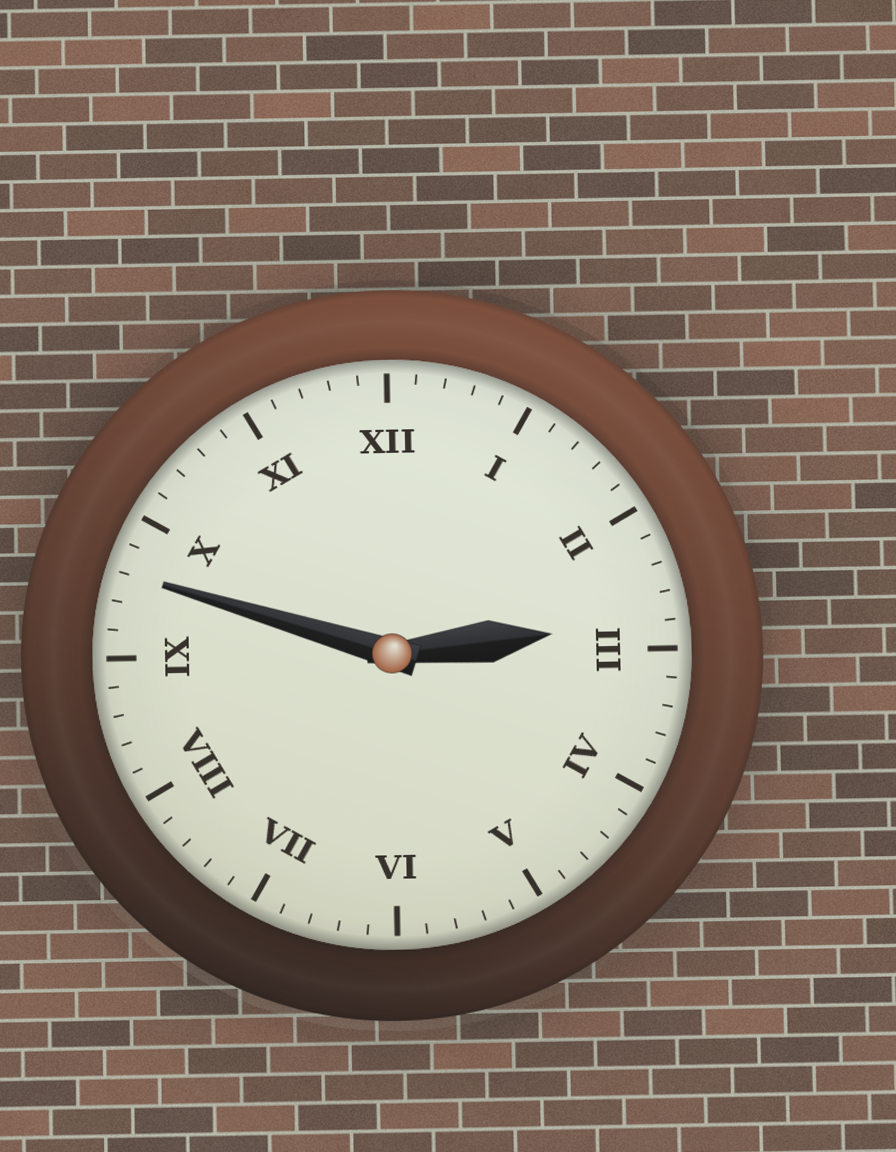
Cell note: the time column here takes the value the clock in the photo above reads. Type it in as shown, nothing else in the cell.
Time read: 2:48
